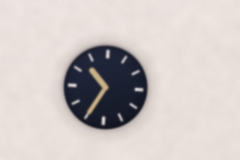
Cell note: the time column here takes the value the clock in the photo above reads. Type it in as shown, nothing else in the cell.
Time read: 10:35
